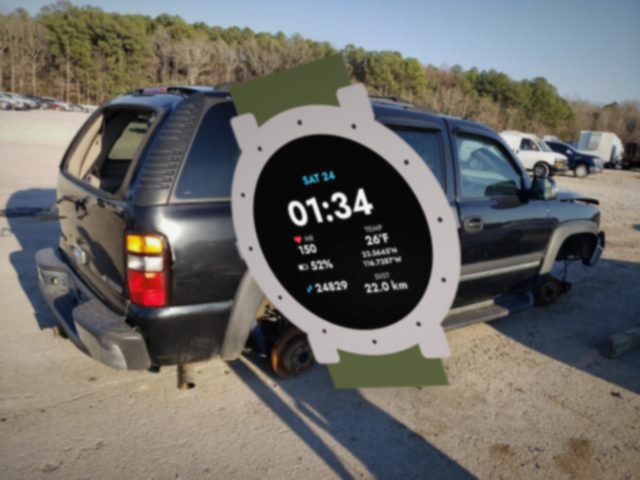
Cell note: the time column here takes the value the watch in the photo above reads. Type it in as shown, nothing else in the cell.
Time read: 1:34
